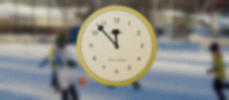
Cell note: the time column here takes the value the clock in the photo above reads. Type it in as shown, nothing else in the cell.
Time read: 11:53
